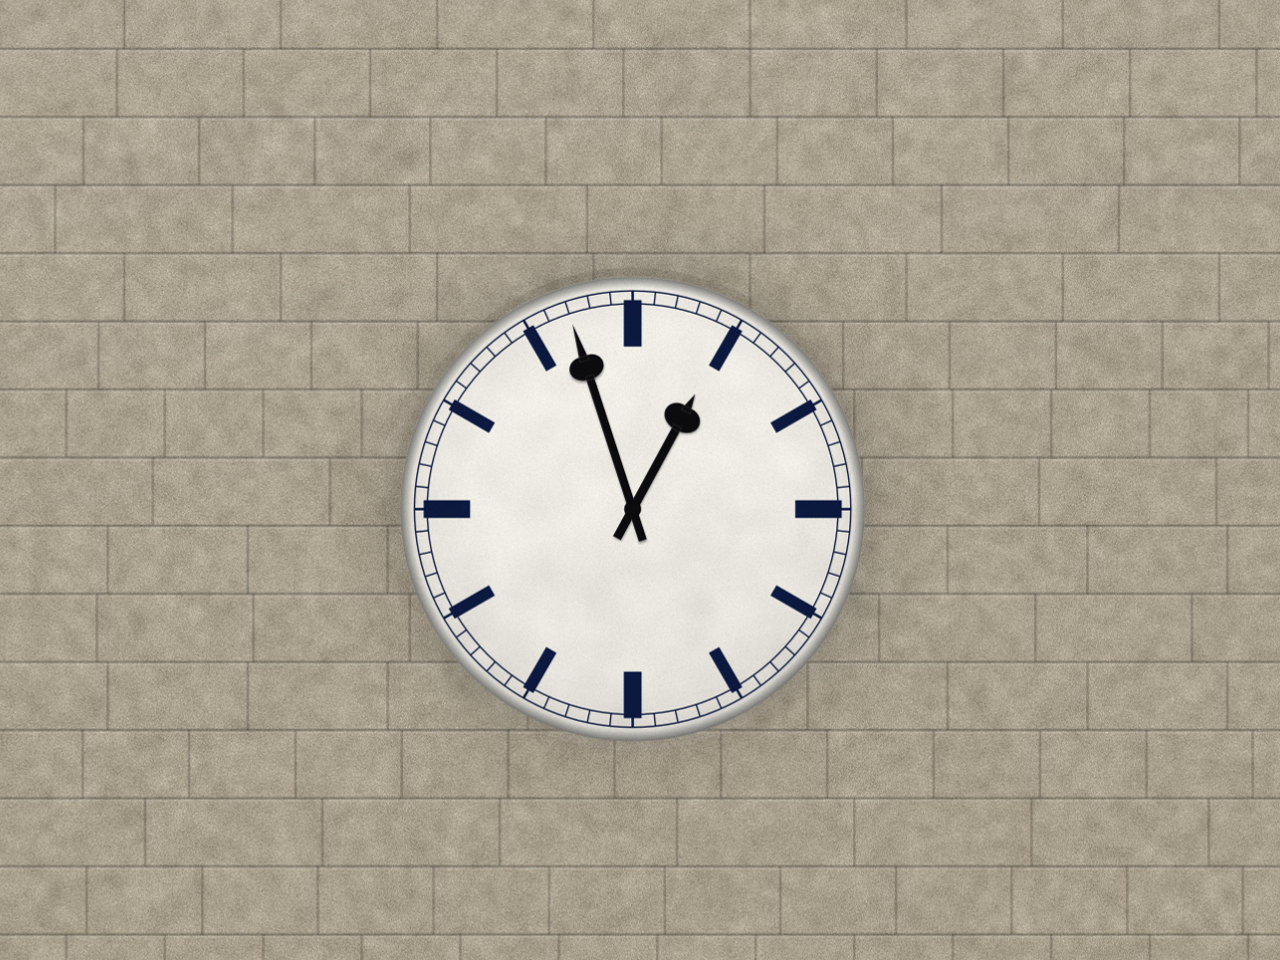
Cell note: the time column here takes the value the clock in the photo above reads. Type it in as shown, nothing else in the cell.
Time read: 12:57
